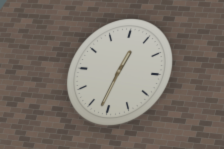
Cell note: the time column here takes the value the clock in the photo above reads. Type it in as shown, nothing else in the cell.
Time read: 12:32
